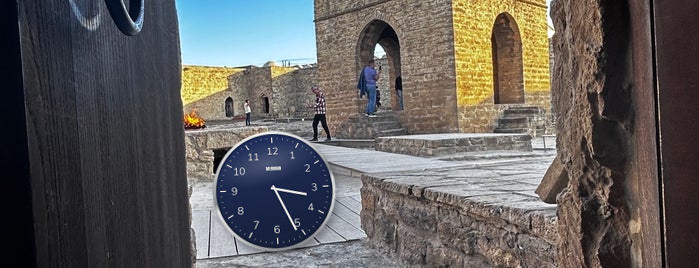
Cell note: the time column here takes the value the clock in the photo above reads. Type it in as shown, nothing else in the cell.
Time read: 3:26
